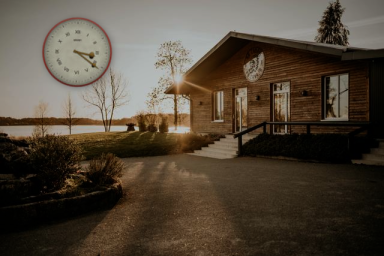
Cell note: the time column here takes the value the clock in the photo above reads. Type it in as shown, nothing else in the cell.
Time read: 3:21
